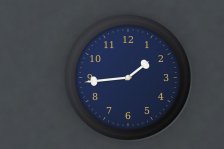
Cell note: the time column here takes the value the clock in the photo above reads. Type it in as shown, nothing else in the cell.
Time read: 1:44
